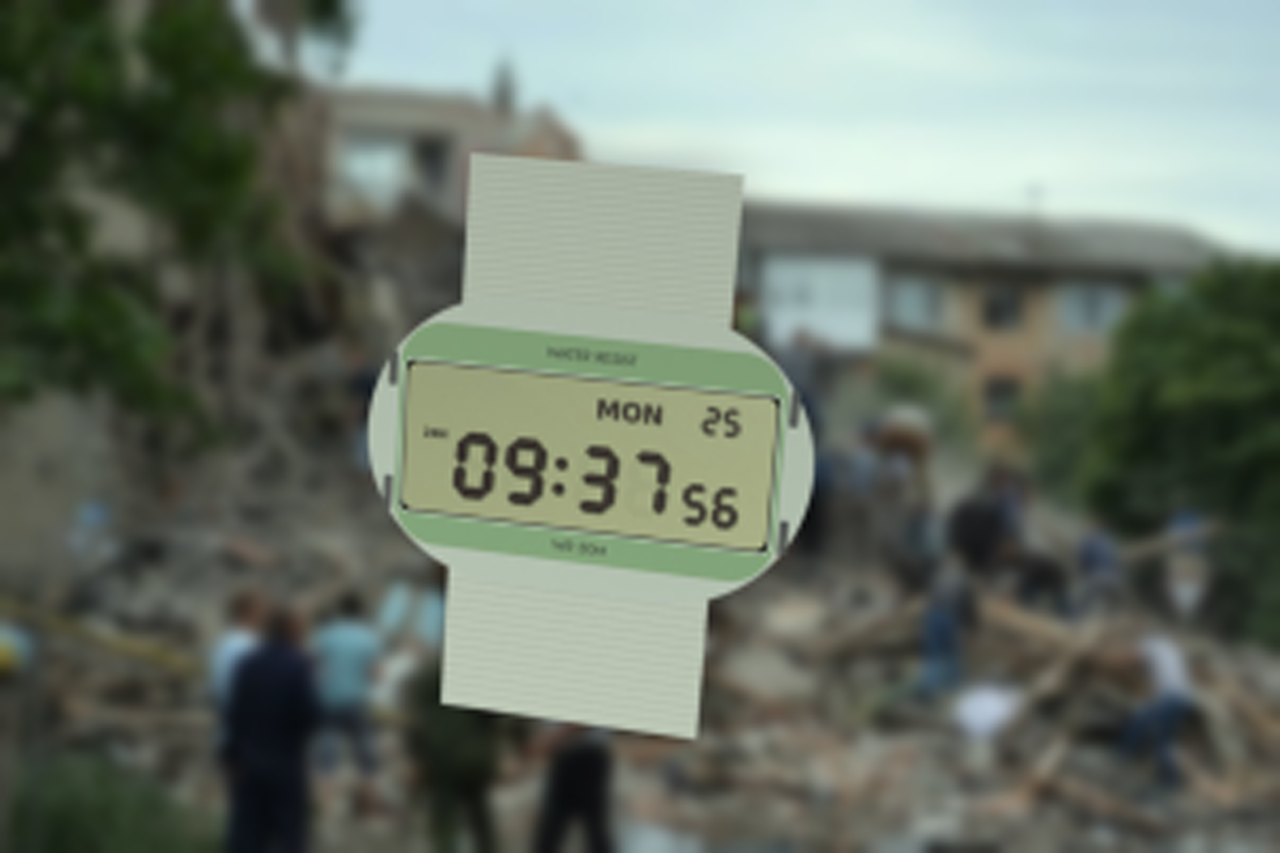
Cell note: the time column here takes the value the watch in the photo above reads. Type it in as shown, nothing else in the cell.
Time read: 9:37:56
